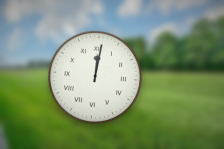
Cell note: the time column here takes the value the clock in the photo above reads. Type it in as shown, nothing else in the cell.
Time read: 12:01
